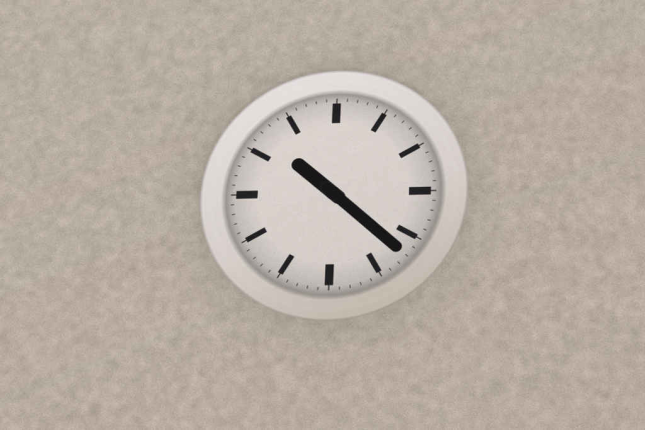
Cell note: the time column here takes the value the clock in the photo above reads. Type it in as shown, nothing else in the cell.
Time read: 10:22
